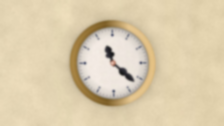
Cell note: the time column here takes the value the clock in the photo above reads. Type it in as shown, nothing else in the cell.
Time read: 11:22
